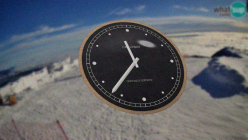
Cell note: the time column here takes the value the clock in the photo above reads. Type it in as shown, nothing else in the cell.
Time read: 11:37
